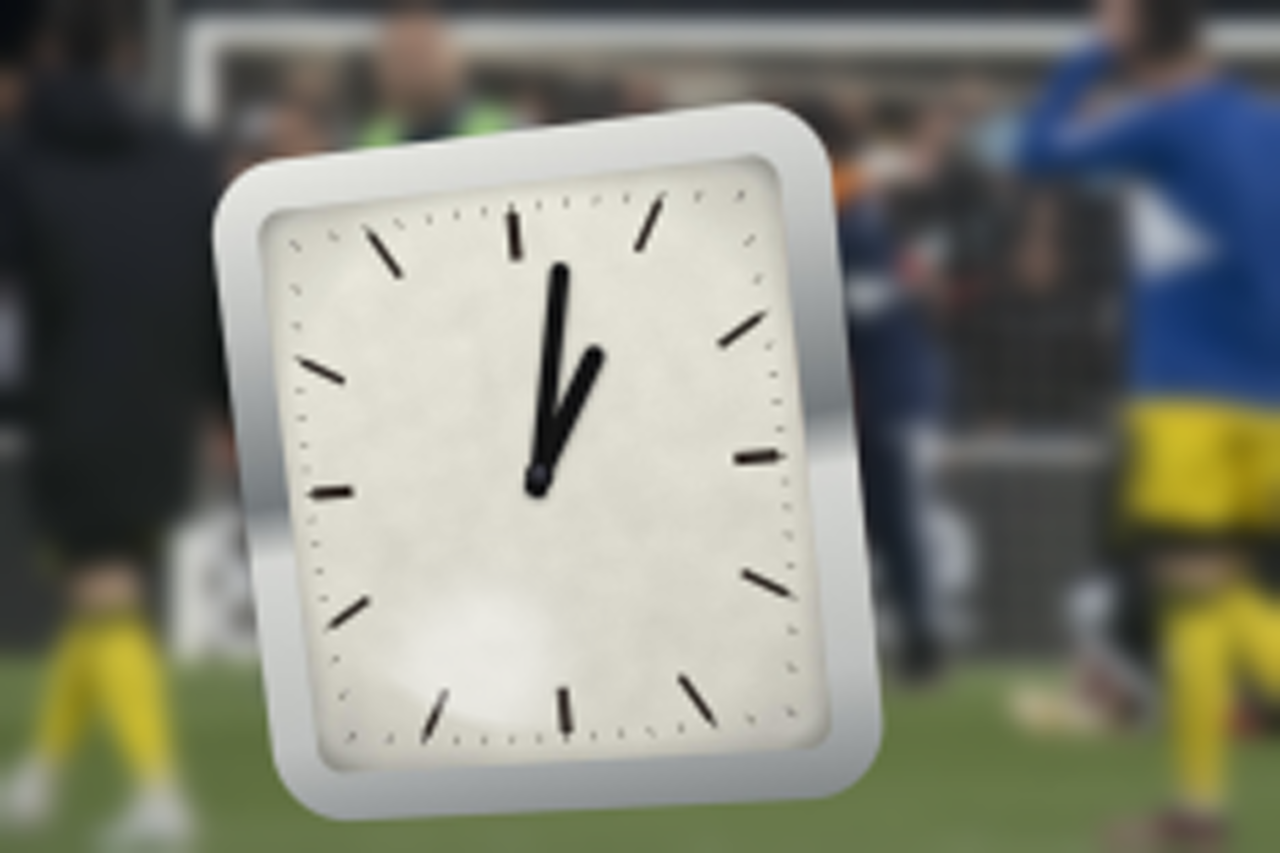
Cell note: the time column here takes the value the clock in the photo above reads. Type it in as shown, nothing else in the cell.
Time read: 1:02
